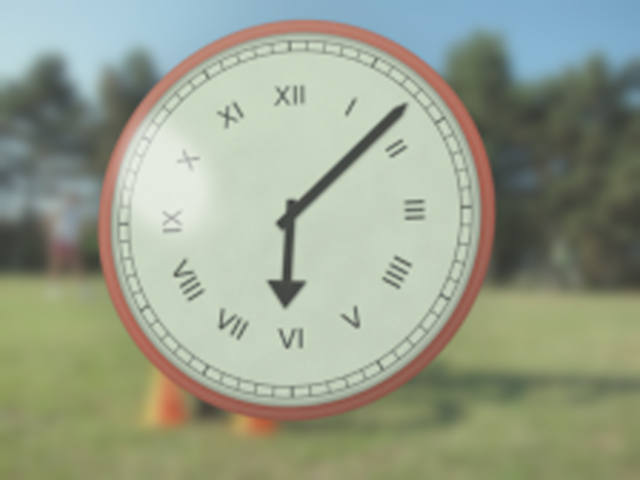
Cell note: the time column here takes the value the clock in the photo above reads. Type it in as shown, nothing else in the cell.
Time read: 6:08
